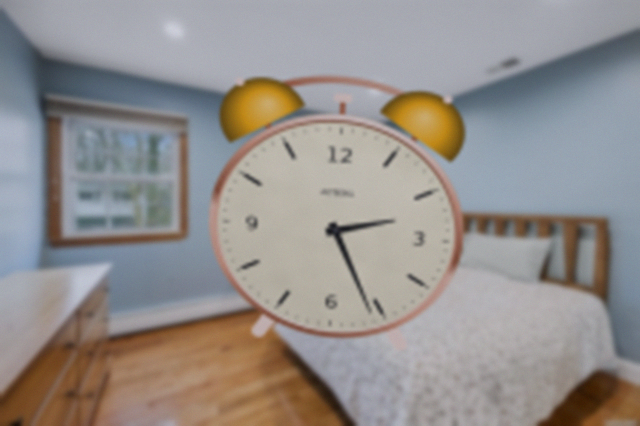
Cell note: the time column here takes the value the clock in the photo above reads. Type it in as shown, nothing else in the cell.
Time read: 2:26
